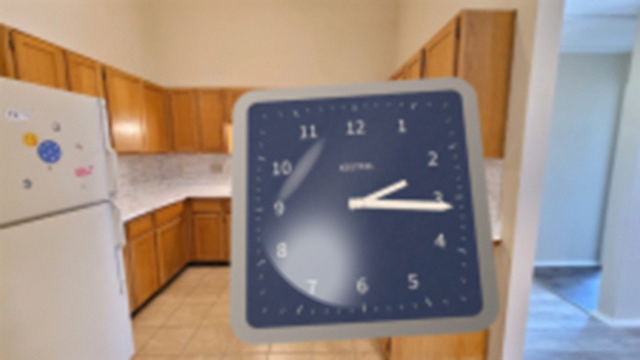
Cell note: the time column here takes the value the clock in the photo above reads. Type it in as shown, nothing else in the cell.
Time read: 2:16
